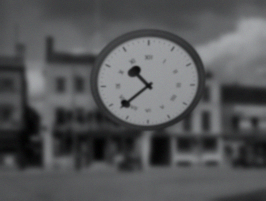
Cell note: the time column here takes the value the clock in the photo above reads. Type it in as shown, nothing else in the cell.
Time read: 10:38
